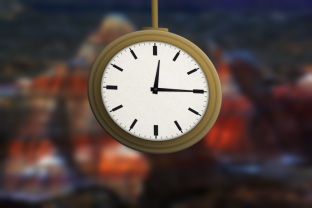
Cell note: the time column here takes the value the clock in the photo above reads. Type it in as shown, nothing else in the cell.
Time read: 12:15
